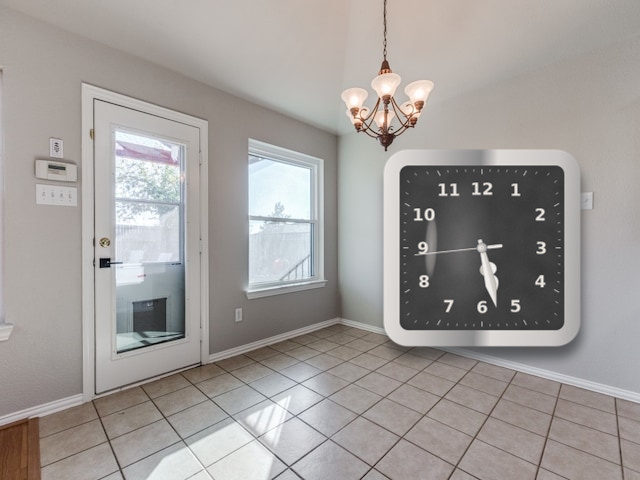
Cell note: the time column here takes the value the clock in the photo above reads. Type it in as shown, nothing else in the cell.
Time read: 5:27:44
